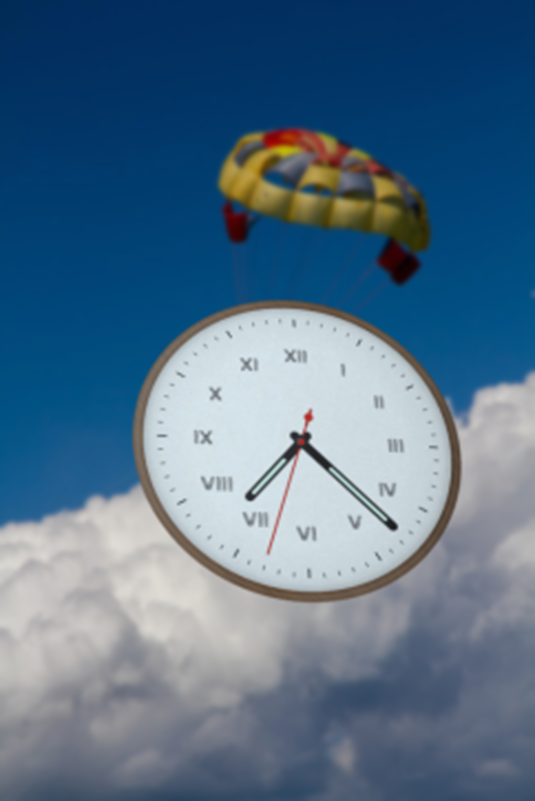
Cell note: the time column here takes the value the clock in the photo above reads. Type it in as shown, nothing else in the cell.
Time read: 7:22:33
